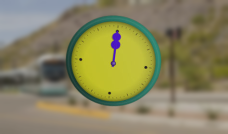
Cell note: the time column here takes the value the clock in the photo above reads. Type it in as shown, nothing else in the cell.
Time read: 12:00
